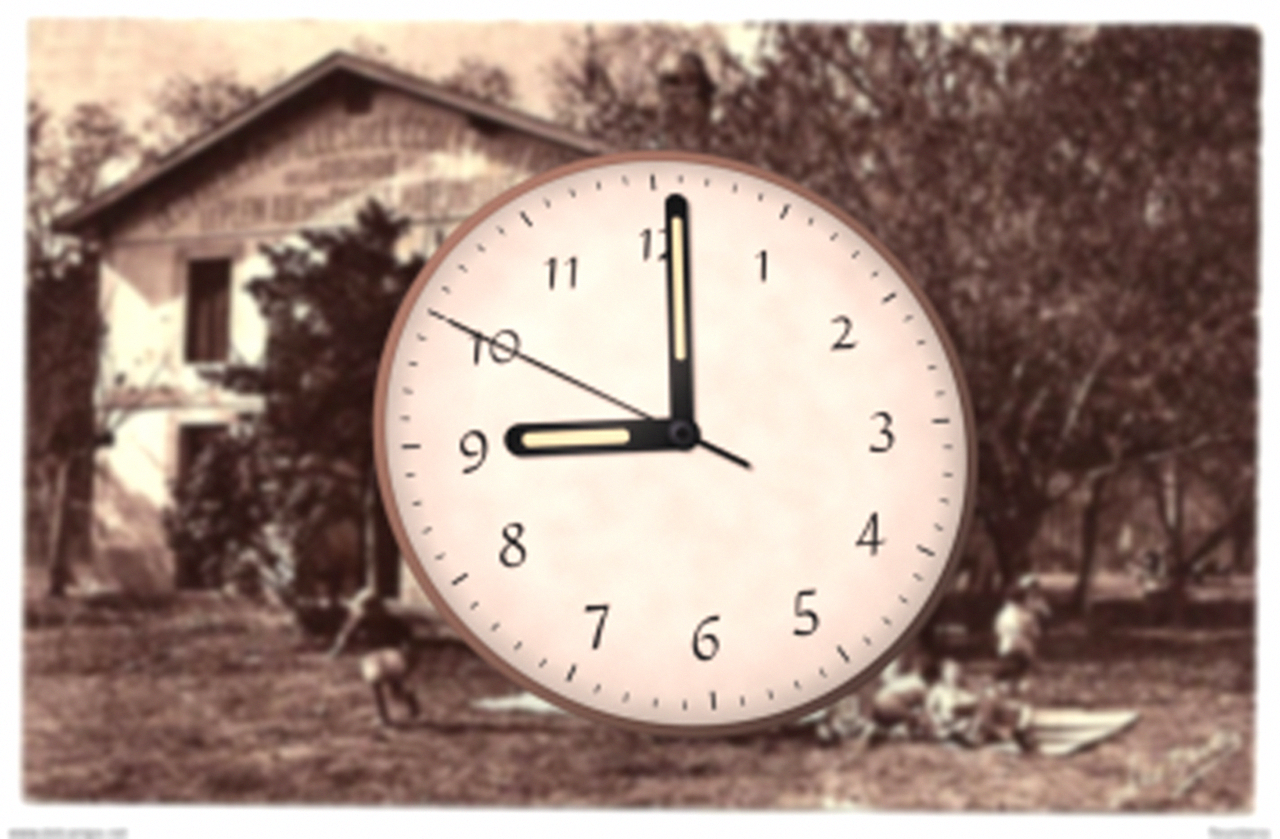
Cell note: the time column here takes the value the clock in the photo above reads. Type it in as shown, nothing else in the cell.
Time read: 9:00:50
